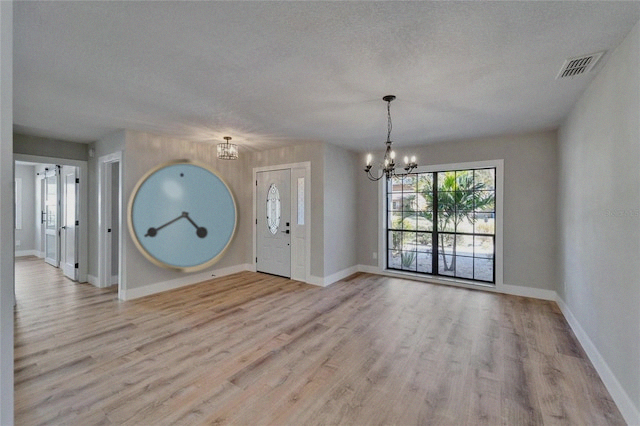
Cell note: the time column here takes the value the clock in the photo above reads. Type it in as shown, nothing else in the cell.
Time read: 4:41
